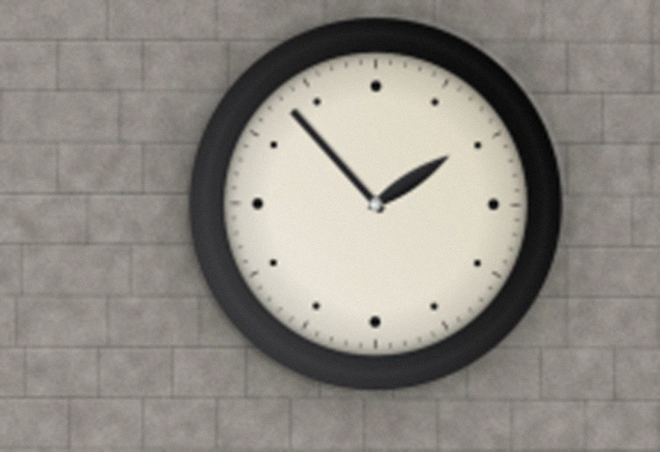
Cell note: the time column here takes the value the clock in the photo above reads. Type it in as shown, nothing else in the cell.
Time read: 1:53
